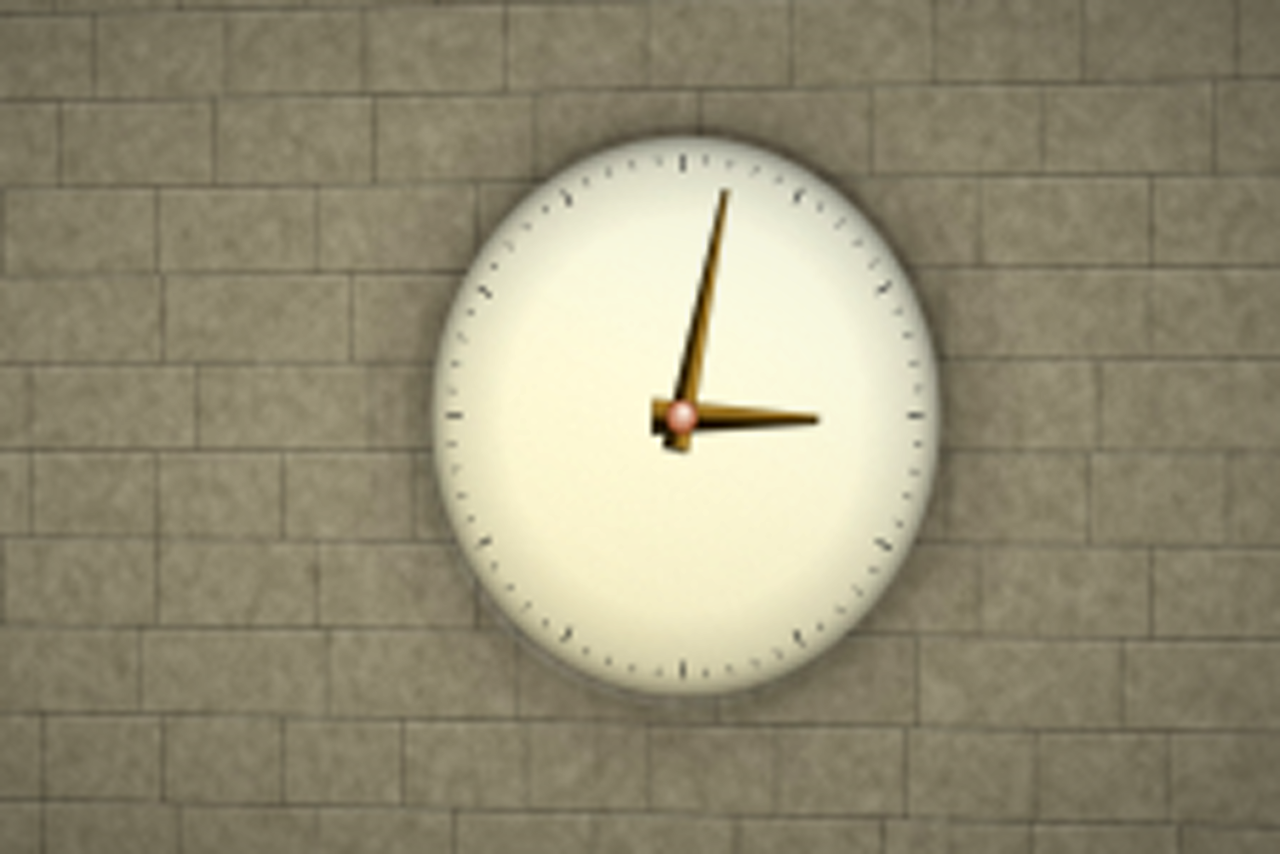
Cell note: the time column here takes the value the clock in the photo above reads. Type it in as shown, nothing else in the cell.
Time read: 3:02
